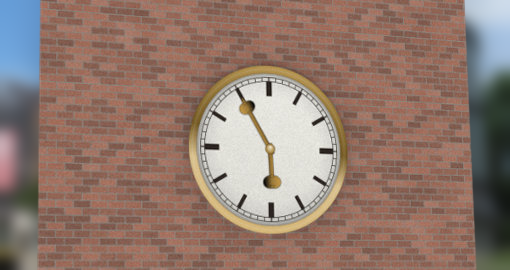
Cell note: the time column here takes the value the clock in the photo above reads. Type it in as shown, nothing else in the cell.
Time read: 5:55
